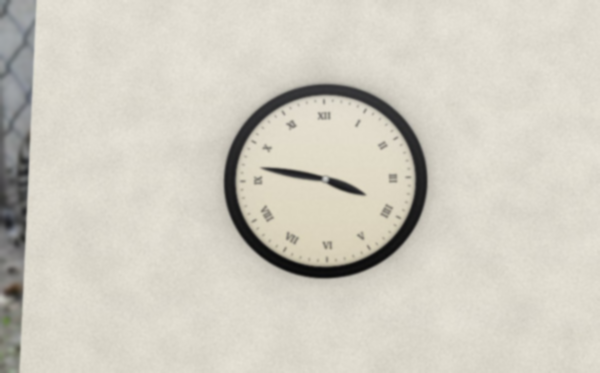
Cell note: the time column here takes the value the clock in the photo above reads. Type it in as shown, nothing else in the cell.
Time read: 3:47
